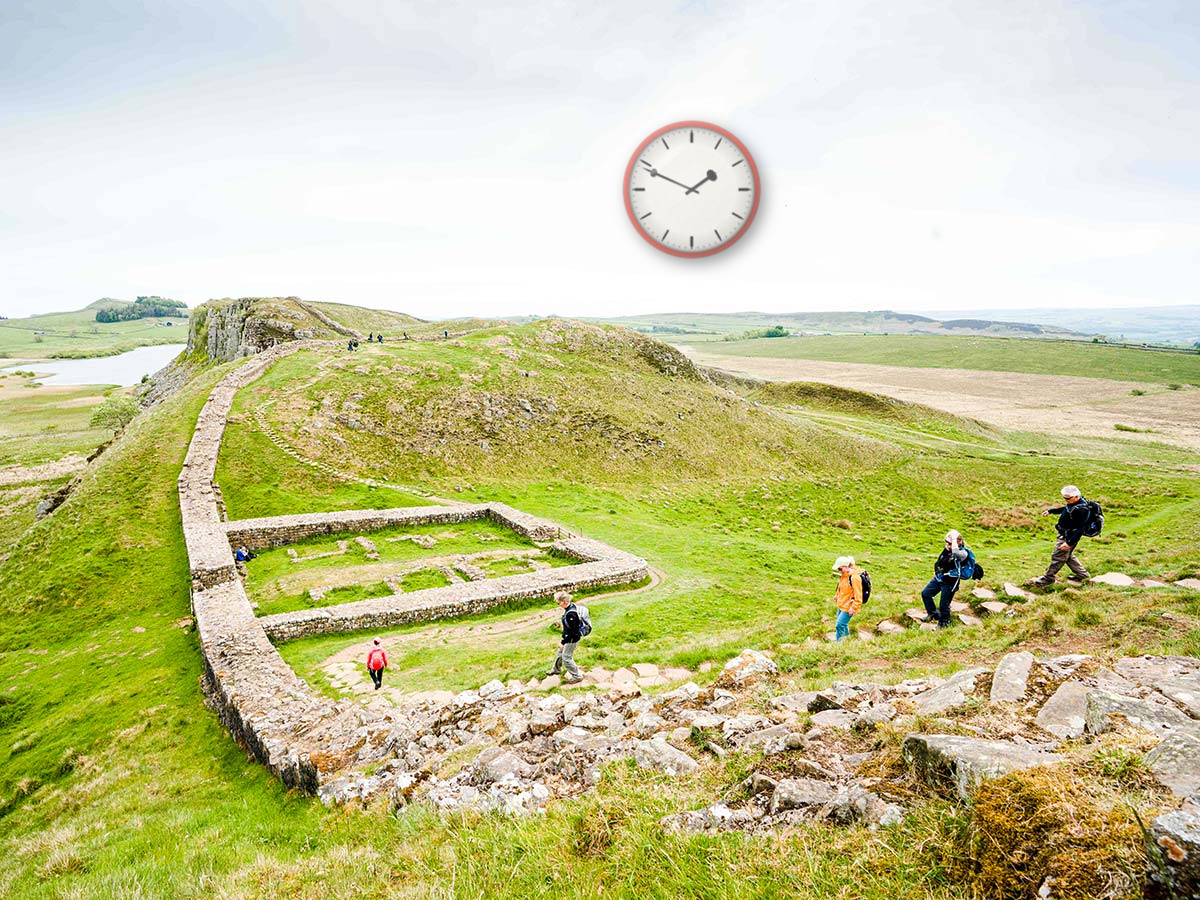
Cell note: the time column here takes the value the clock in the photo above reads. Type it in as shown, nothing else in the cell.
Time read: 1:49
